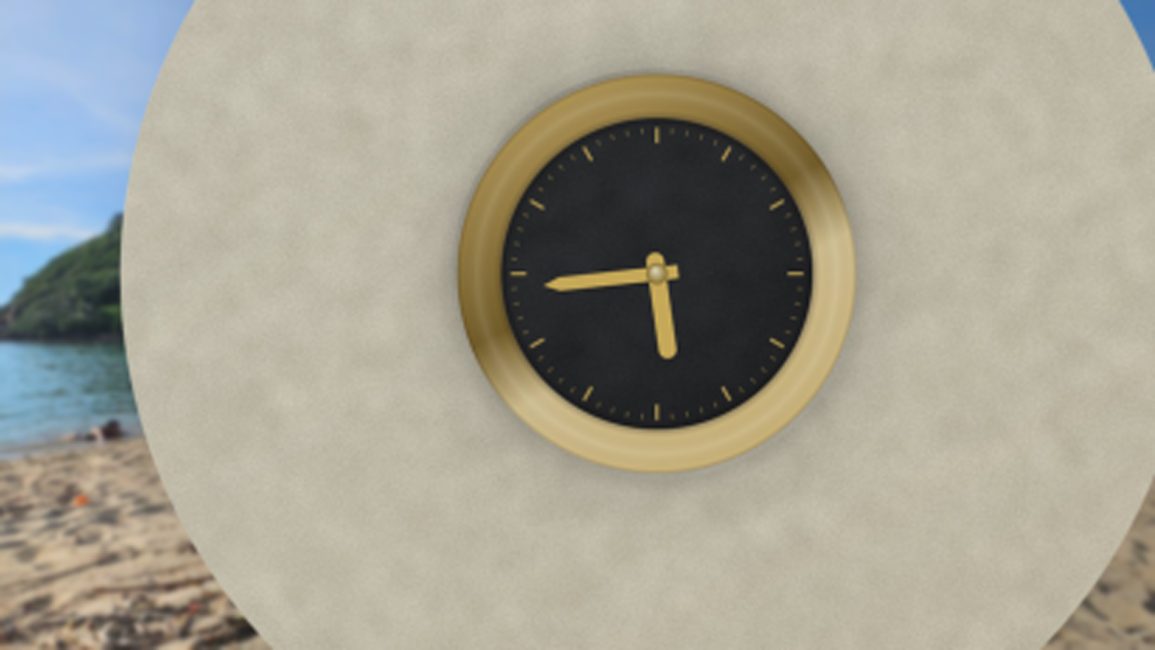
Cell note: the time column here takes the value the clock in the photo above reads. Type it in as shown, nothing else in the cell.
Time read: 5:44
